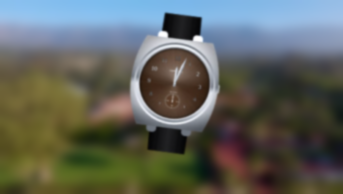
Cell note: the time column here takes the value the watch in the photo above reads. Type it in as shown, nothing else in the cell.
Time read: 12:03
